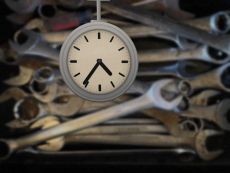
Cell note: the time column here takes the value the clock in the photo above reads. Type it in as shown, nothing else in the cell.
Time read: 4:36
